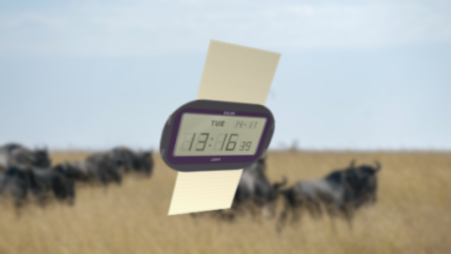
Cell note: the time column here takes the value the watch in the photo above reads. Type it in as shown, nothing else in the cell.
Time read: 13:16
